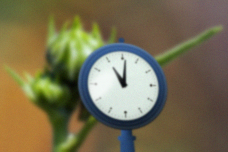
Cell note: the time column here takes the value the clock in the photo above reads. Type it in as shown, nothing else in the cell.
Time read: 11:01
